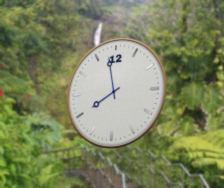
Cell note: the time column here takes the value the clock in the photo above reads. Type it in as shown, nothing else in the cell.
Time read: 7:58
